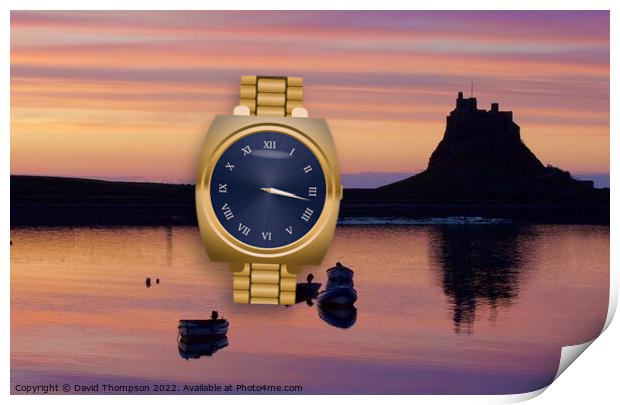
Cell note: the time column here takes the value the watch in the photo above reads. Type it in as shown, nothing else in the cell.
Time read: 3:17
